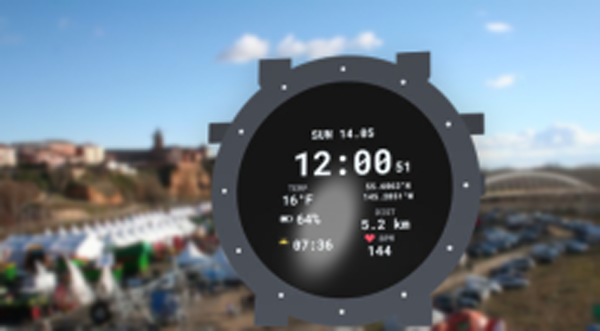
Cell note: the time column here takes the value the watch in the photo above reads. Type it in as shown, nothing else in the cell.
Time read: 12:00
